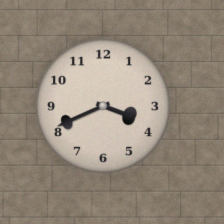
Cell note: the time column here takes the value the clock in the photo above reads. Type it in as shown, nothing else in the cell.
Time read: 3:41
